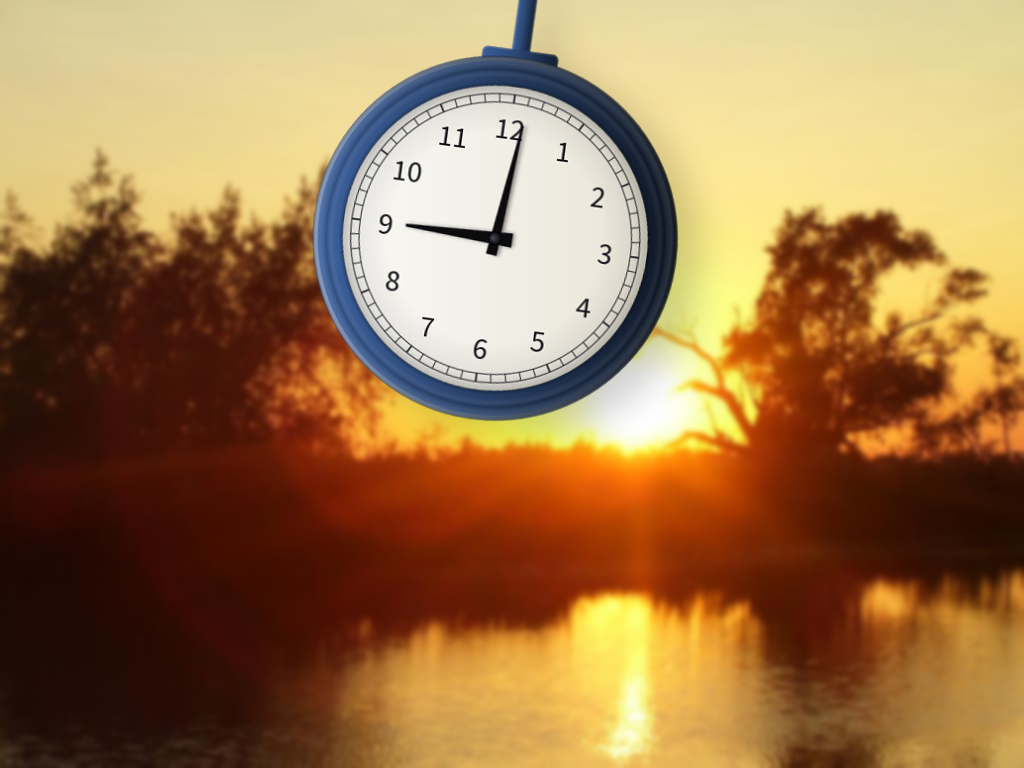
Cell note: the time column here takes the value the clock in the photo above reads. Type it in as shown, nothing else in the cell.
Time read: 9:01
